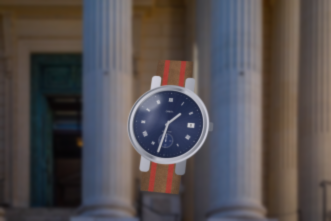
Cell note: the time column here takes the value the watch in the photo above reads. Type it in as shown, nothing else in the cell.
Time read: 1:32
